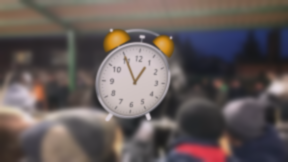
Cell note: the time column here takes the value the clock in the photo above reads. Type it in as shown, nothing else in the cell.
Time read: 12:55
